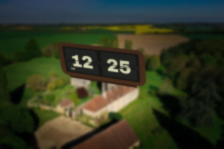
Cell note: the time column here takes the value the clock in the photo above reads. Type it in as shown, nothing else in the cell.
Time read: 12:25
